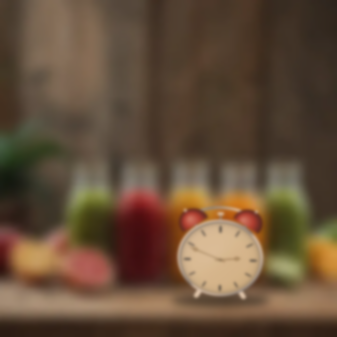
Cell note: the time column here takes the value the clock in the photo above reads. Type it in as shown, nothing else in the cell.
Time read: 2:49
